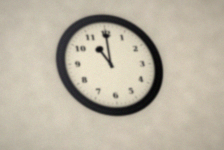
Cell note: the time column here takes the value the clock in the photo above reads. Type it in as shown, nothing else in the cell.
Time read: 11:00
